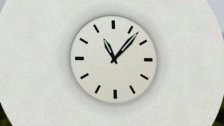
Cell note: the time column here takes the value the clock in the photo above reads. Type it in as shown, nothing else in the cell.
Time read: 11:07
